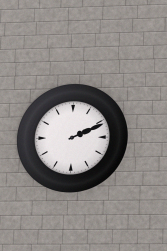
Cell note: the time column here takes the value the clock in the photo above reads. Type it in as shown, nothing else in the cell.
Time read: 2:11
